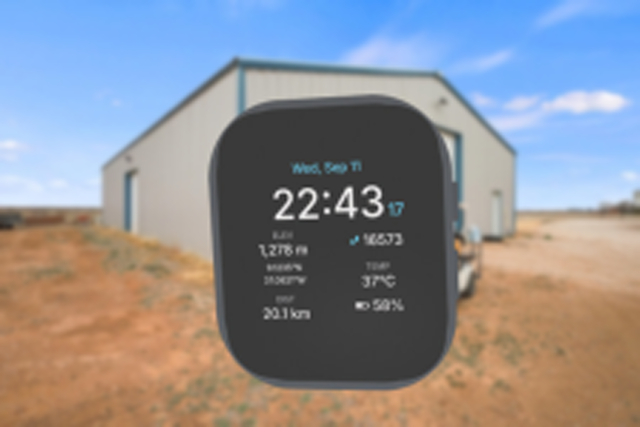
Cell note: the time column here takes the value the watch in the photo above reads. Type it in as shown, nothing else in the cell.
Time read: 22:43
